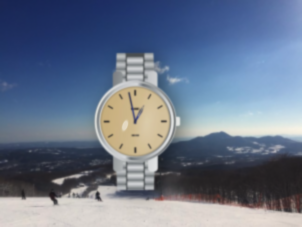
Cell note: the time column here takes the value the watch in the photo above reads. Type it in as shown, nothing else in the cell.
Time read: 12:58
